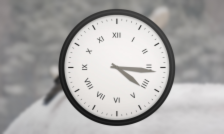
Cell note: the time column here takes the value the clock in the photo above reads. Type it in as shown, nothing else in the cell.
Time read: 4:16
